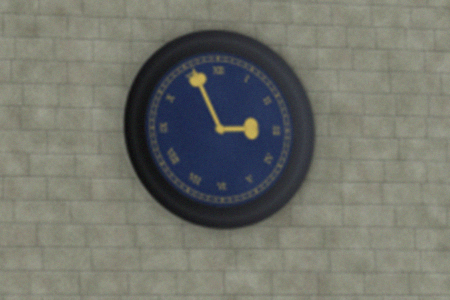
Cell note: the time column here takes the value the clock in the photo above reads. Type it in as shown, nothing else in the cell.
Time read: 2:56
